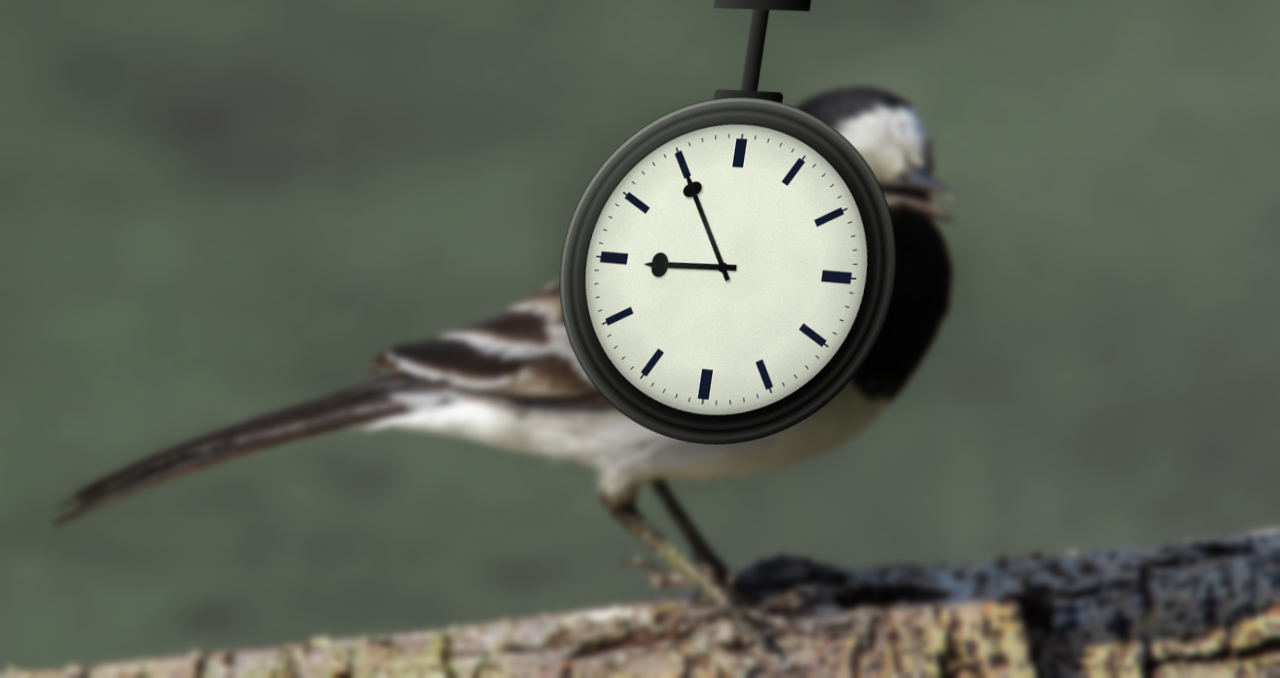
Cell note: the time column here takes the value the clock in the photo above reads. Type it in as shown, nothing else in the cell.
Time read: 8:55
